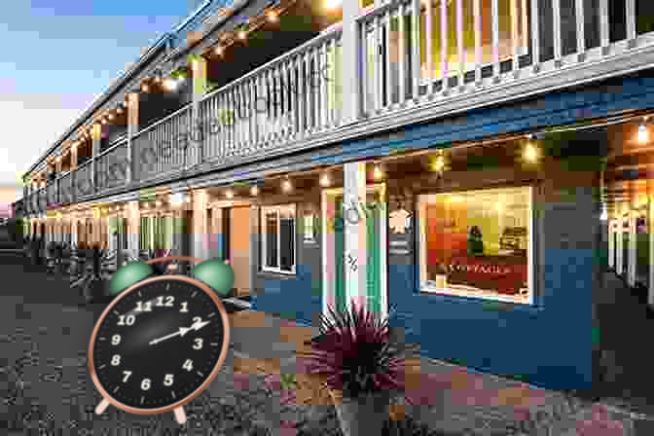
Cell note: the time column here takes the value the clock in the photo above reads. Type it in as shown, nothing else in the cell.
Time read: 2:11
